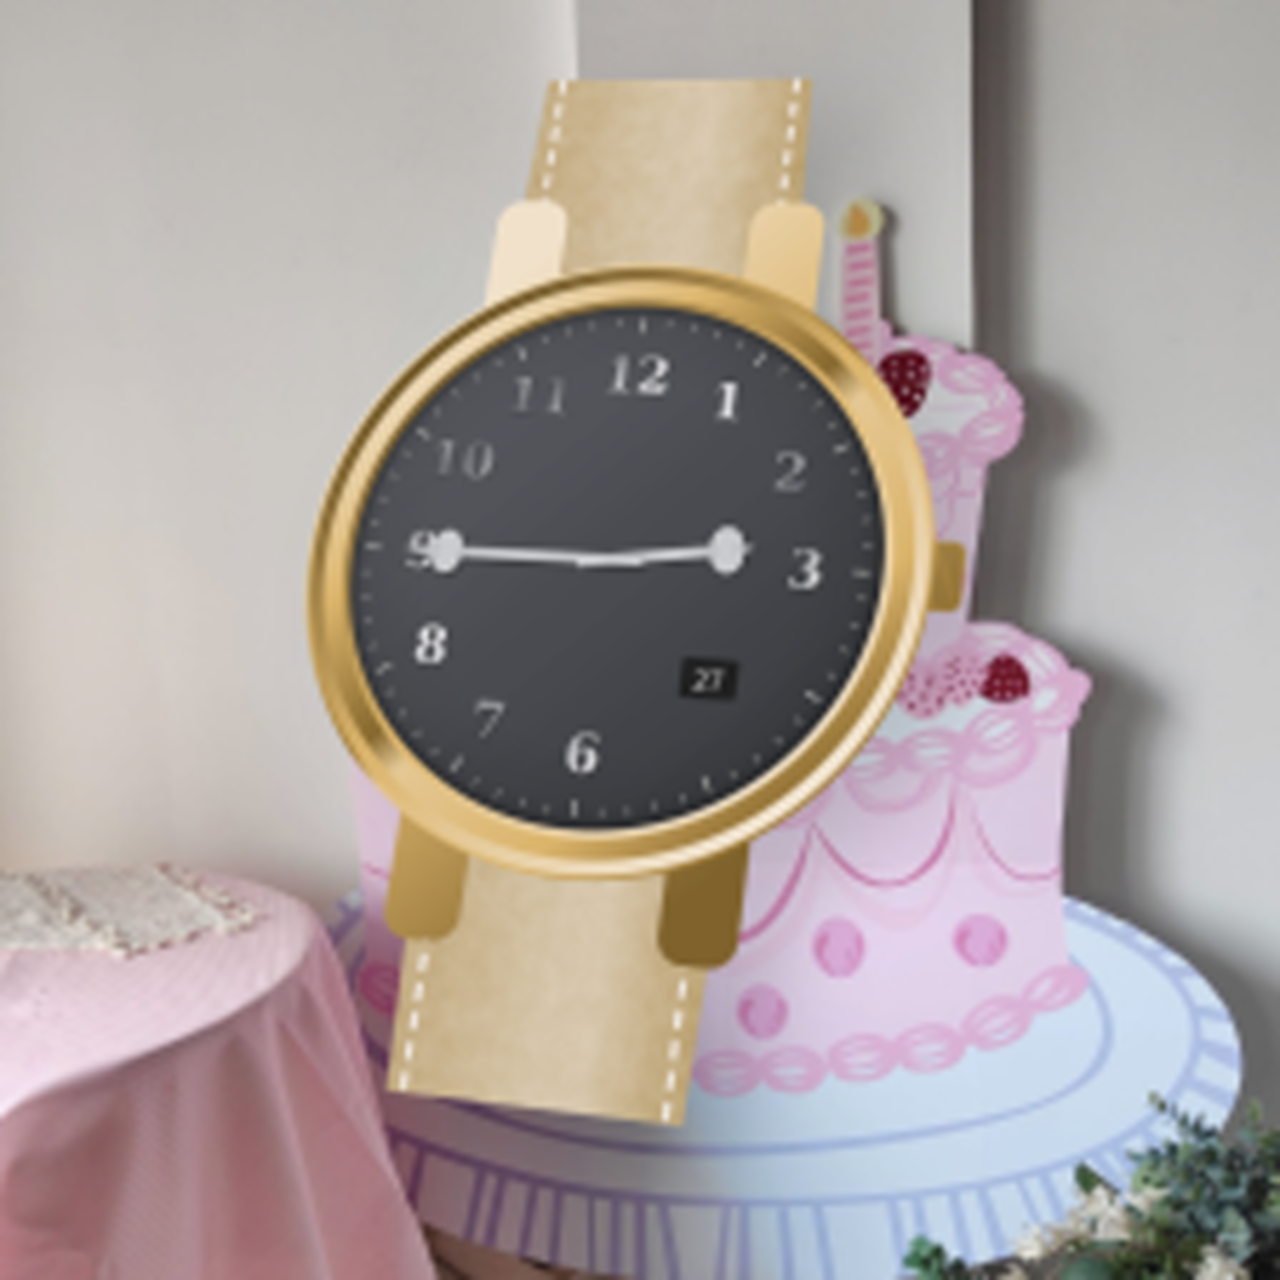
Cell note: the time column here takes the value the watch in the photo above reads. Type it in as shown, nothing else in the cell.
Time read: 2:45
